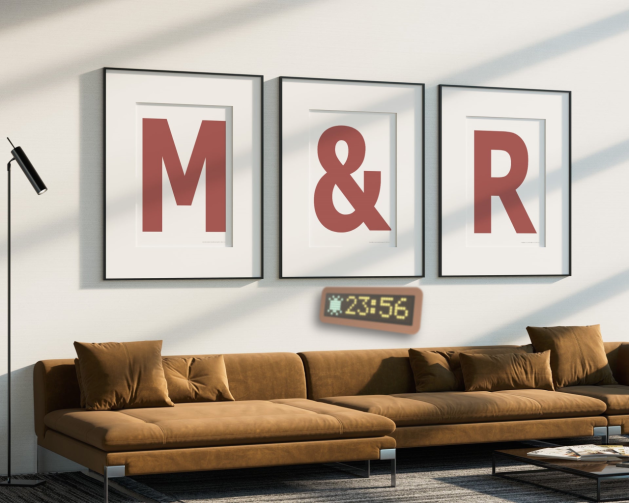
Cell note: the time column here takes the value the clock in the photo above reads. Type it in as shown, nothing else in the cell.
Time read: 23:56
